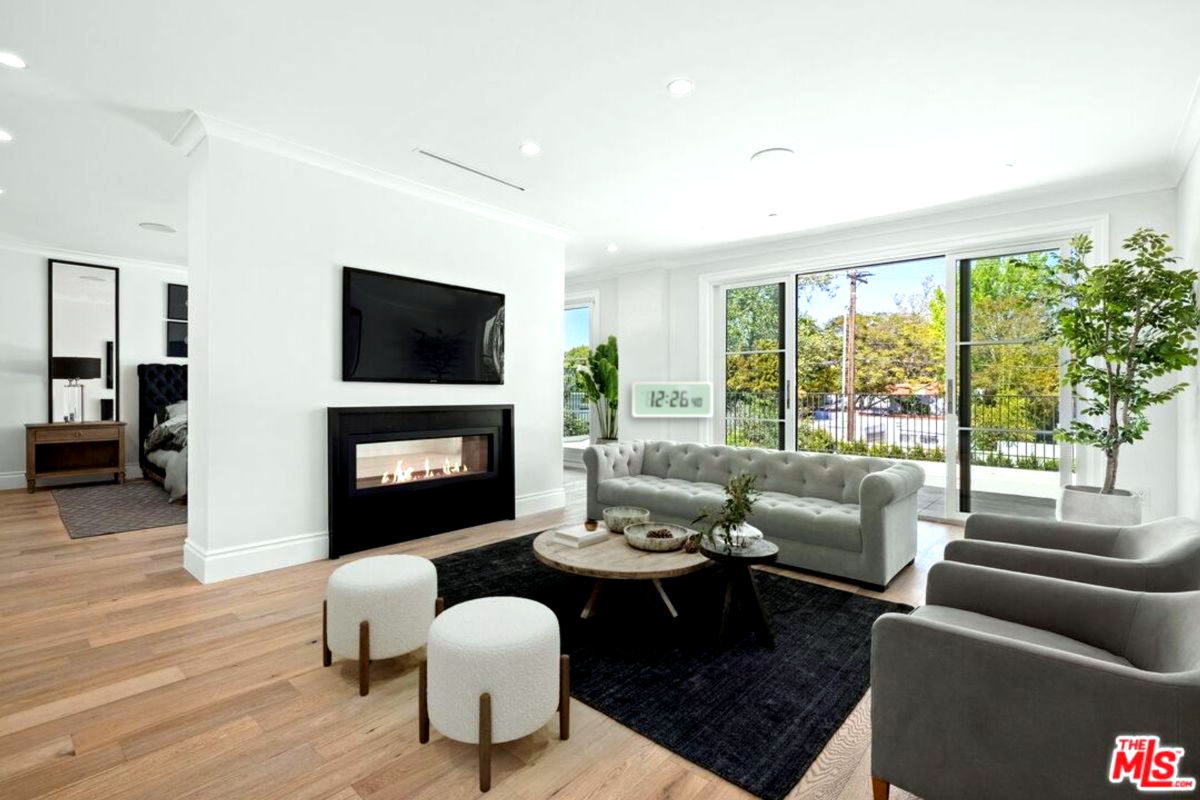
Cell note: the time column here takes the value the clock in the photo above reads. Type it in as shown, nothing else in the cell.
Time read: 12:26
